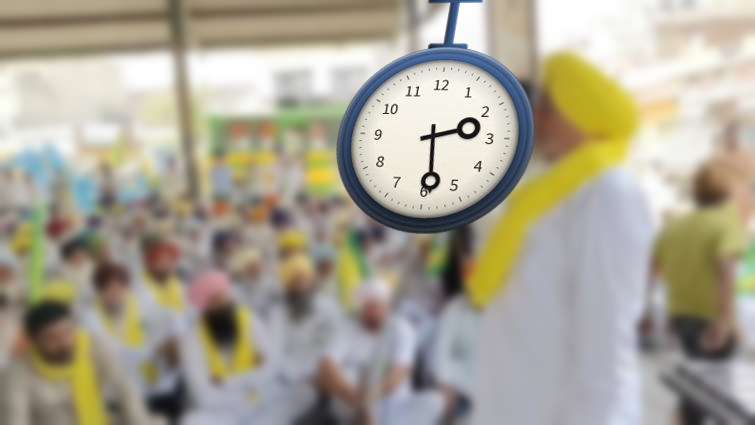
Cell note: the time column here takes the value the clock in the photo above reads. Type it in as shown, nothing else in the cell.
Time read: 2:29
